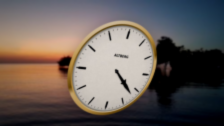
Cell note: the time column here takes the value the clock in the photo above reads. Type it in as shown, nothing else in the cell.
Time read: 4:22
